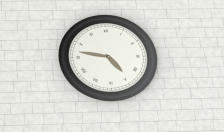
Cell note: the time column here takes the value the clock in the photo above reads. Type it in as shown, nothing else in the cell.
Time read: 4:47
